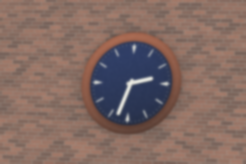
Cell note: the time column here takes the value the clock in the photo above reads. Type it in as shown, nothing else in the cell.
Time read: 2:33
